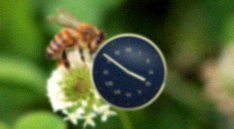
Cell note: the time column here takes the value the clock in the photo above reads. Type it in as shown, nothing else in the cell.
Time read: 3:51
